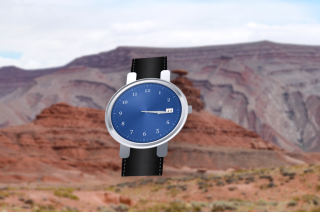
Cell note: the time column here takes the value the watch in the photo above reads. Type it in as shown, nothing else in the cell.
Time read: 3:16
